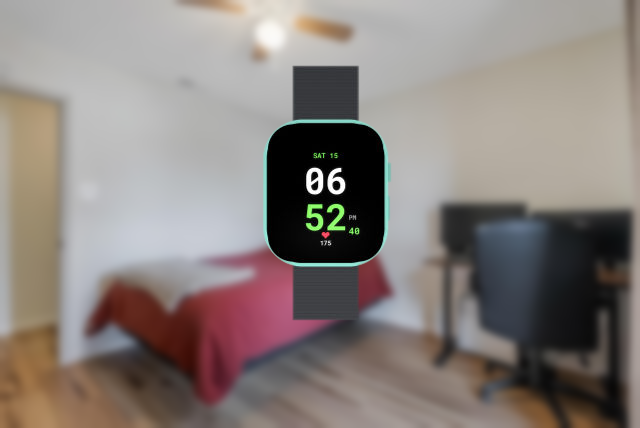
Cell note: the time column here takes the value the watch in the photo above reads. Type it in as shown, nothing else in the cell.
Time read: 6:52:40
